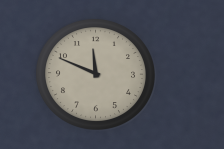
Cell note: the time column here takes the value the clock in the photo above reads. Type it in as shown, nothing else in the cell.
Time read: 11:49
